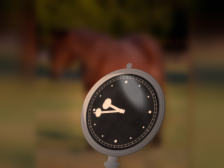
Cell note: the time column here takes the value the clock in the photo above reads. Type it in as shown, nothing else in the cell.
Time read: 9:44
